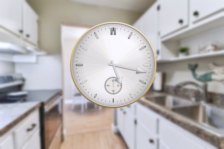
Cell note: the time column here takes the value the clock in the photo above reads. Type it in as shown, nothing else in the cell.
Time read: 5:17
